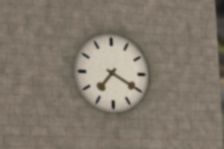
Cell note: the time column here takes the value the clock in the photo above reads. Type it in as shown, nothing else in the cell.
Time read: 7:20
